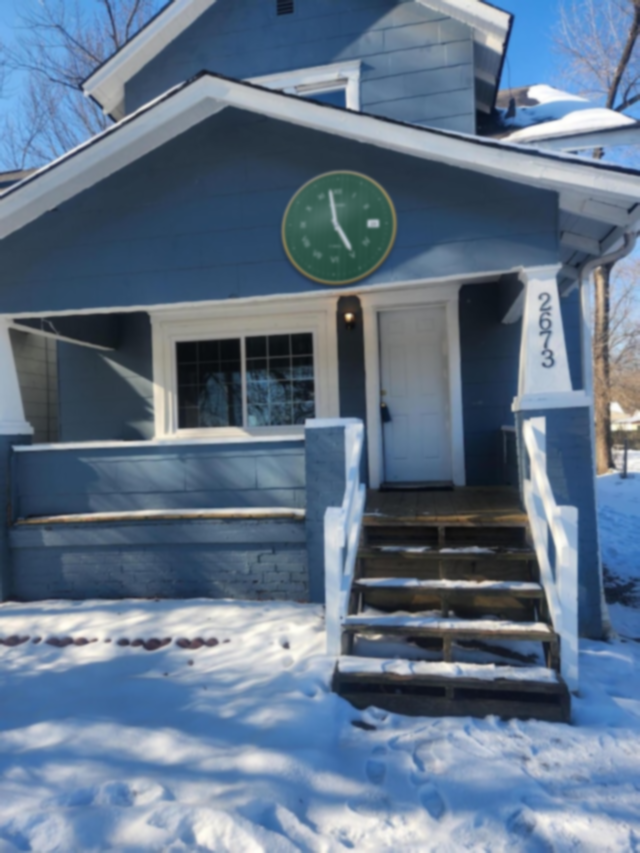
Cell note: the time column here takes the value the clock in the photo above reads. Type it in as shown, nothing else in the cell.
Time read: 4:58
